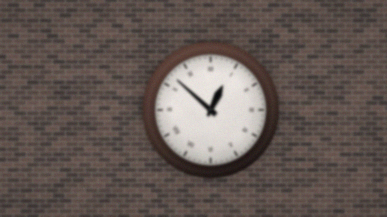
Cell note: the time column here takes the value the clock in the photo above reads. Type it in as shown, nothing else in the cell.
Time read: 12:52
